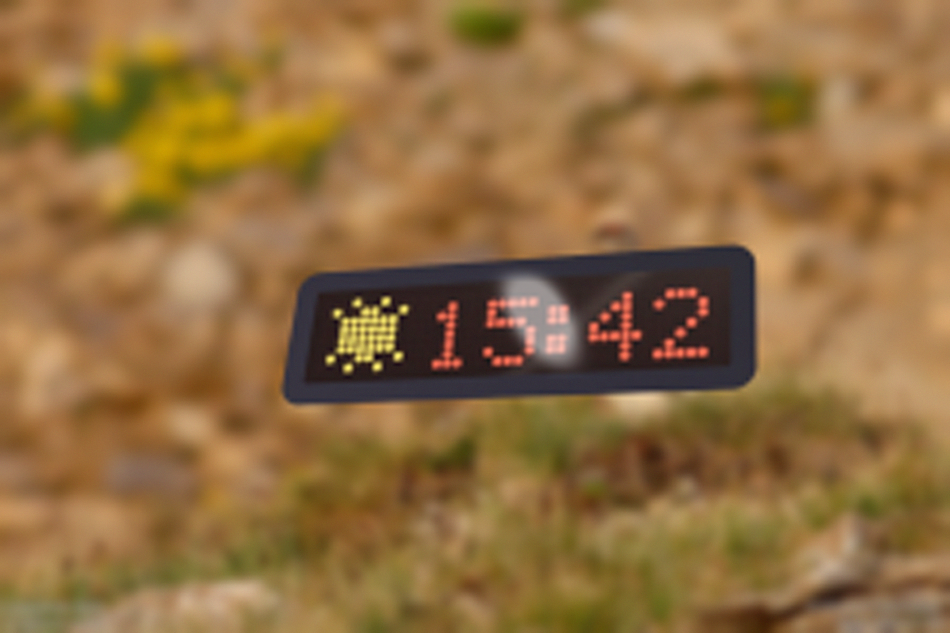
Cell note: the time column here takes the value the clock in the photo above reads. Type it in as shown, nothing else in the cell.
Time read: 15:42
